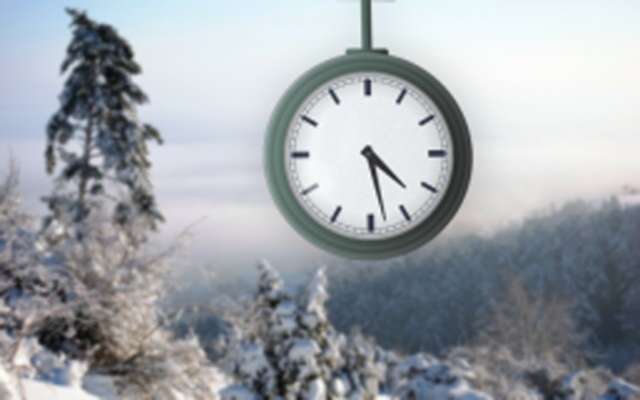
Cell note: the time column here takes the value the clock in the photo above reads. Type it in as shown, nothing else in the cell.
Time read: 4:28
